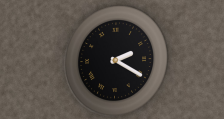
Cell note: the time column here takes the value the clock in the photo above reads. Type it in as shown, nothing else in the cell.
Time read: 2:20
